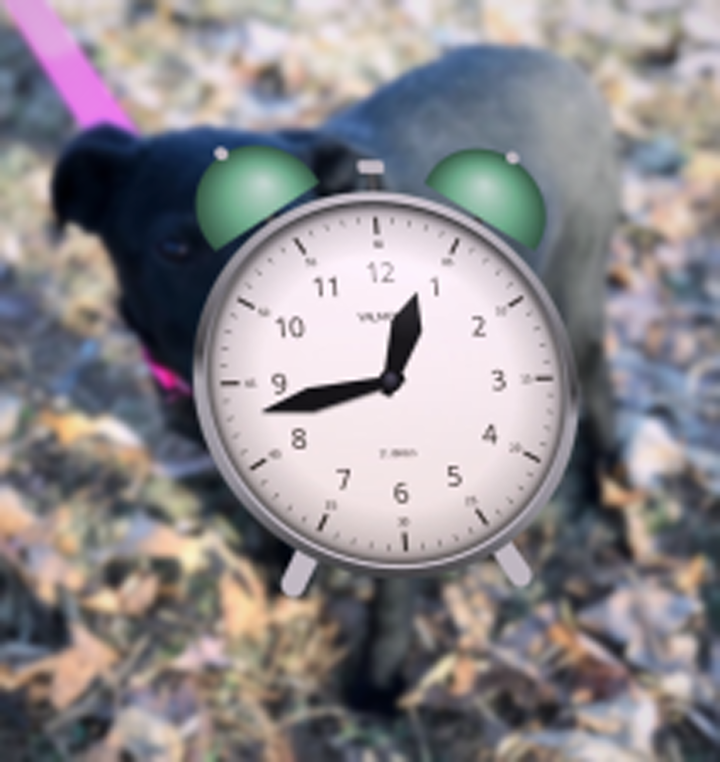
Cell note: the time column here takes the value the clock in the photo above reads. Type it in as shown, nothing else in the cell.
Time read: 12:43
